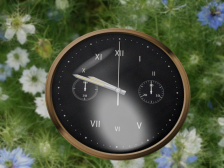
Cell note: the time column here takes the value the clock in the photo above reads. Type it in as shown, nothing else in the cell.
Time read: 9:48
